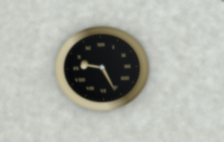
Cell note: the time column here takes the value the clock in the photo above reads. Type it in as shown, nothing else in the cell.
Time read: 9:26
